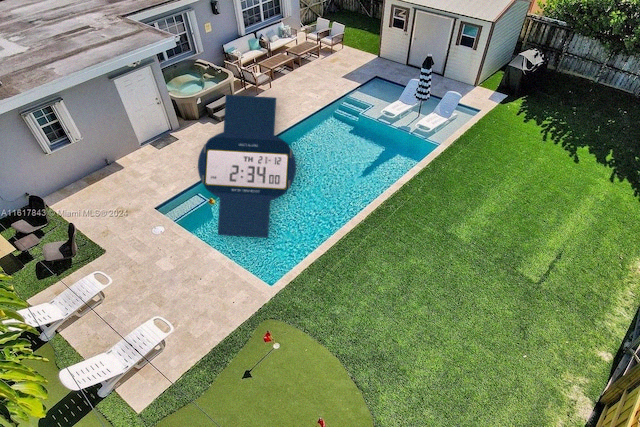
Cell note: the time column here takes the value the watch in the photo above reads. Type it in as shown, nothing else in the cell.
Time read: 2:34:00
